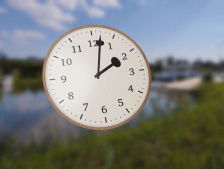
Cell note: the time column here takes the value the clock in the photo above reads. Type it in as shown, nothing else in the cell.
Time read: 2:02
